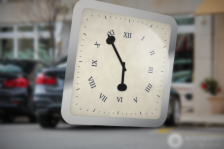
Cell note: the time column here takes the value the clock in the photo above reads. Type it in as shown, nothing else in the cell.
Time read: 5:54
